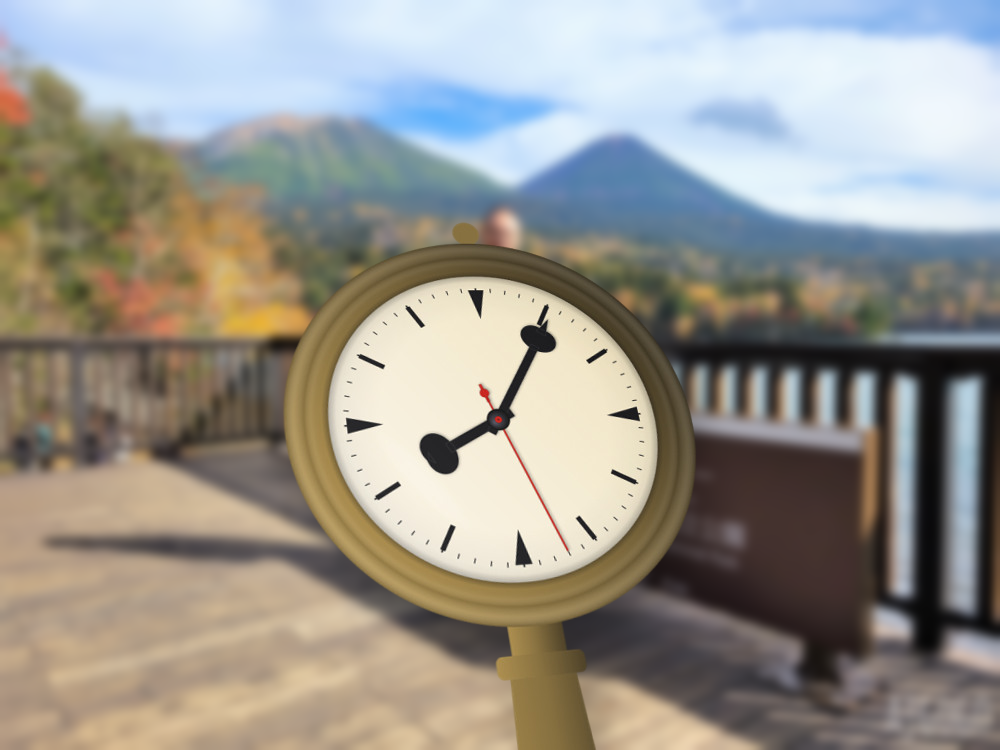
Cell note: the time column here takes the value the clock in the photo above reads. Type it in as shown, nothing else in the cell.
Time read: 8:05:27
